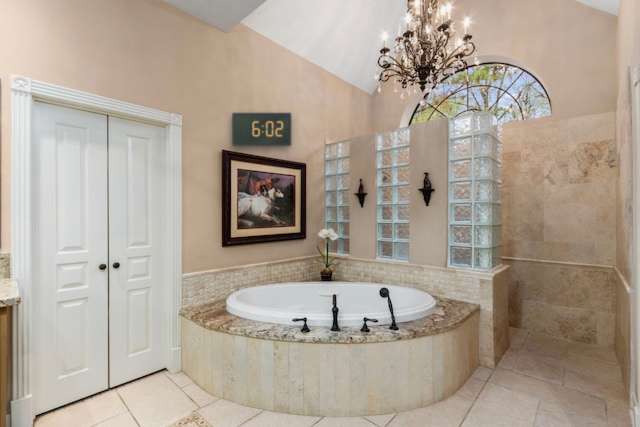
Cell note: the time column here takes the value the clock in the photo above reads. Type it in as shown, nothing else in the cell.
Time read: 6:02
